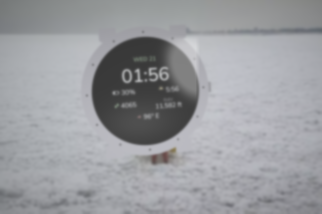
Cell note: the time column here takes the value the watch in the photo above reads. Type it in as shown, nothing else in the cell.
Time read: 1:56
